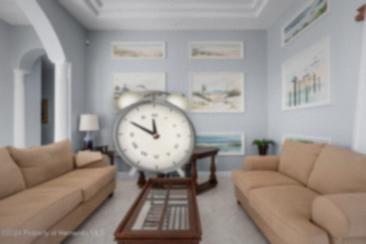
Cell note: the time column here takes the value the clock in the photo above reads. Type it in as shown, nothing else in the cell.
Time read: 11:50
